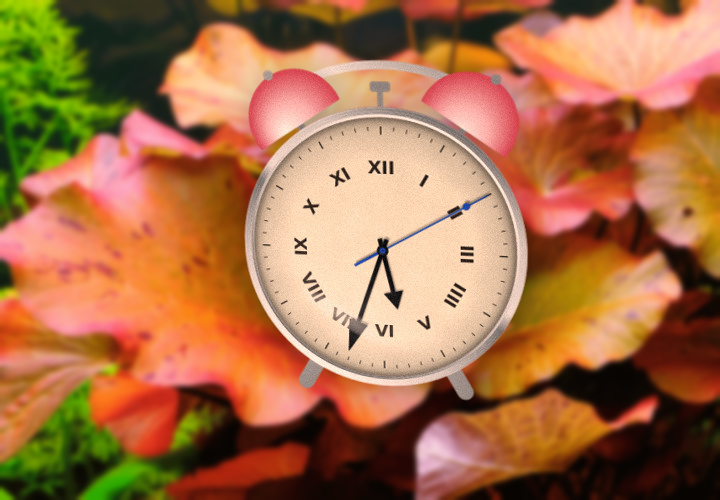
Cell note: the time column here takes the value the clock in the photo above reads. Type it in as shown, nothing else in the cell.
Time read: 5:33:10
